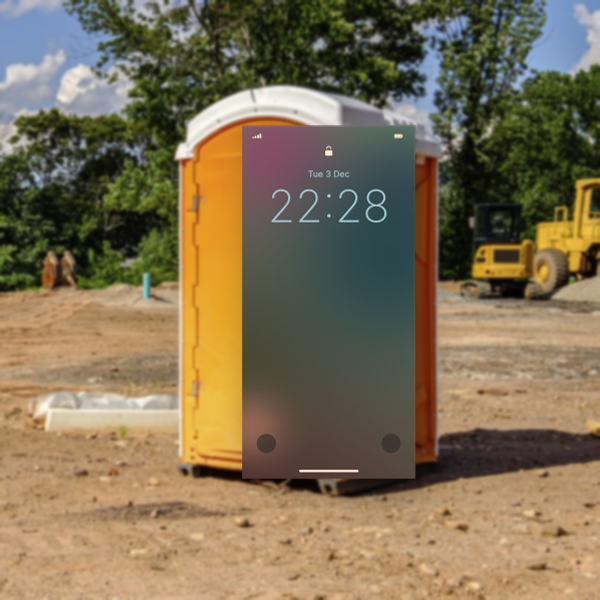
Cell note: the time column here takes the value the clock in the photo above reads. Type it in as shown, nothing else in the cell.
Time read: 22:28
